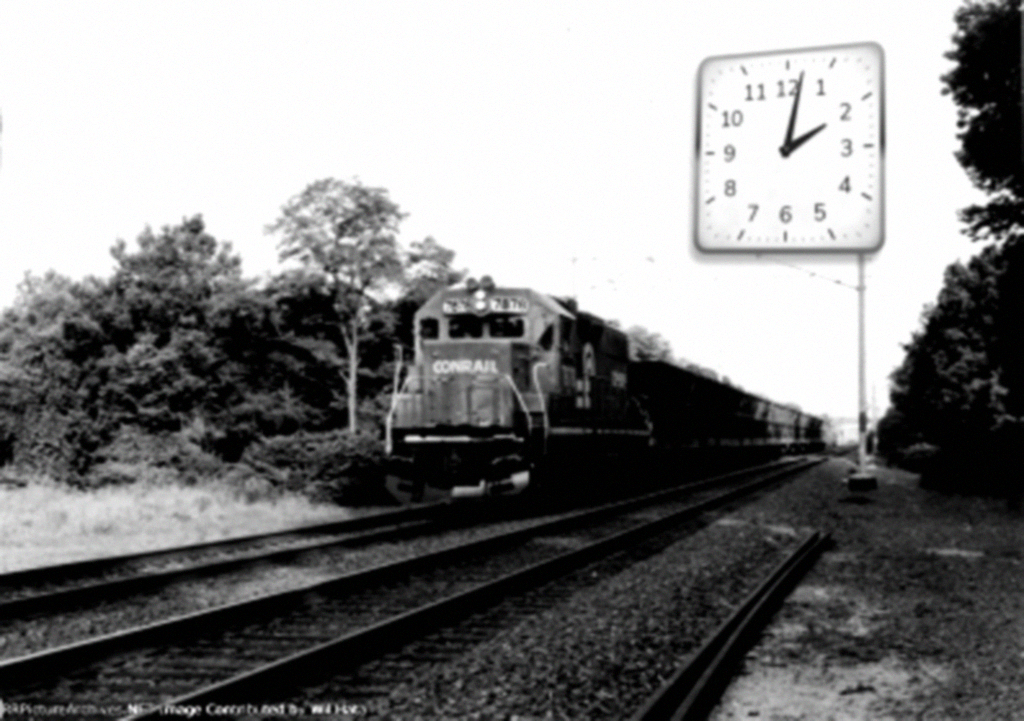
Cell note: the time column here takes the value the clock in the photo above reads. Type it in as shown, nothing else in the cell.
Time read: 2:02
